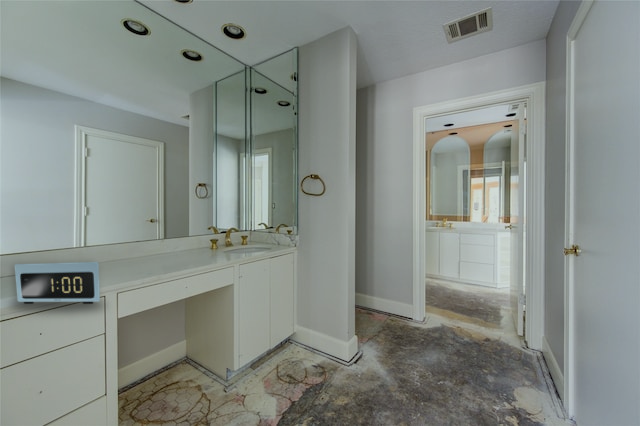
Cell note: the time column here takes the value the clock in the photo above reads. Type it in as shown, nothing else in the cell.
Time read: 1:00
